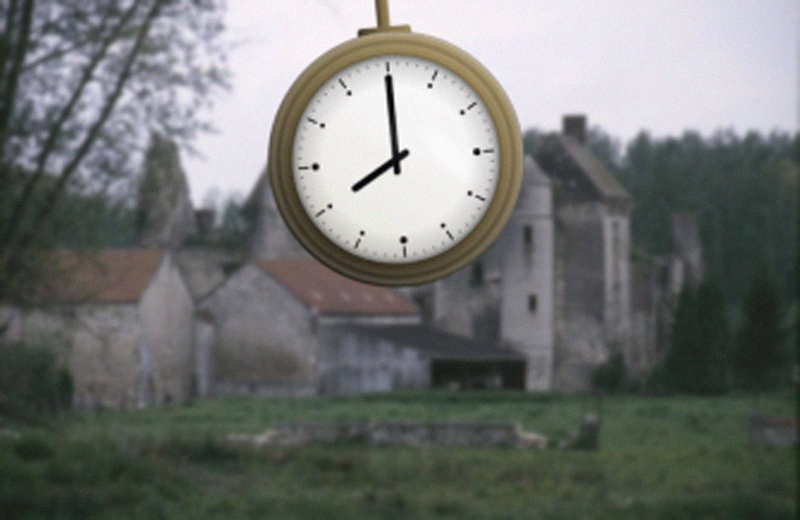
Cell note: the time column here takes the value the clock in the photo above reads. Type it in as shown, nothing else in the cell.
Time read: 8:00
